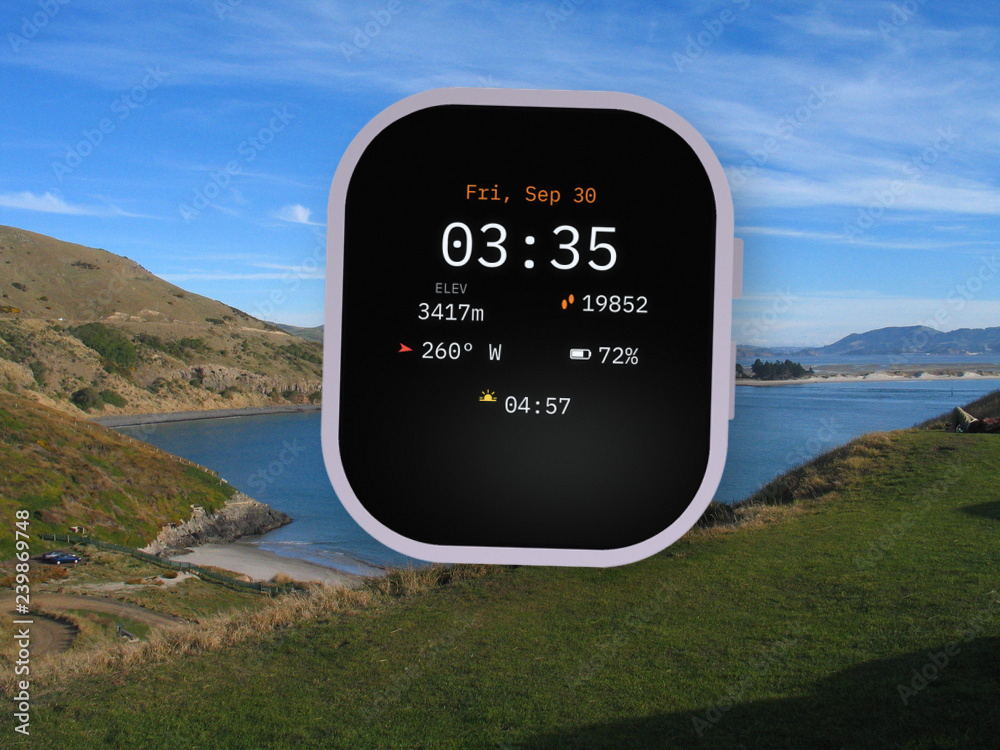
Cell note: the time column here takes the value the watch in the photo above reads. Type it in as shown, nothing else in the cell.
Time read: 3:35
